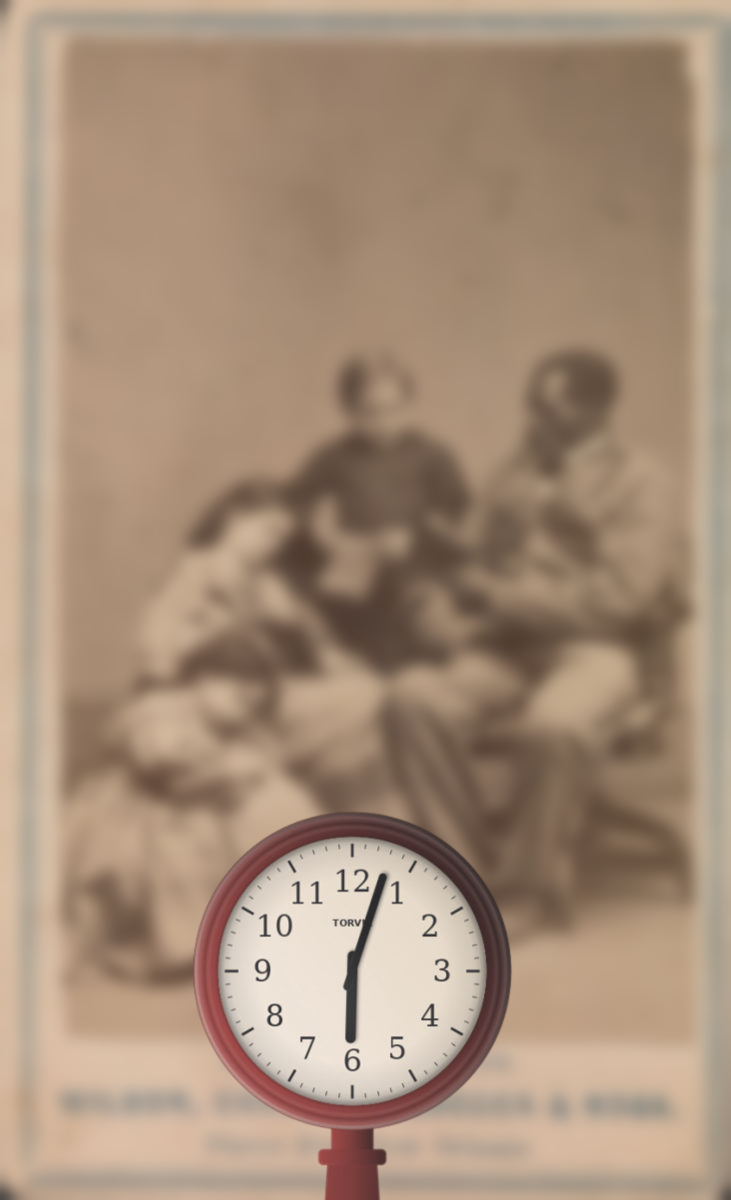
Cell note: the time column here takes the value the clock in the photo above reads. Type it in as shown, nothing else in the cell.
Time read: 6:03
